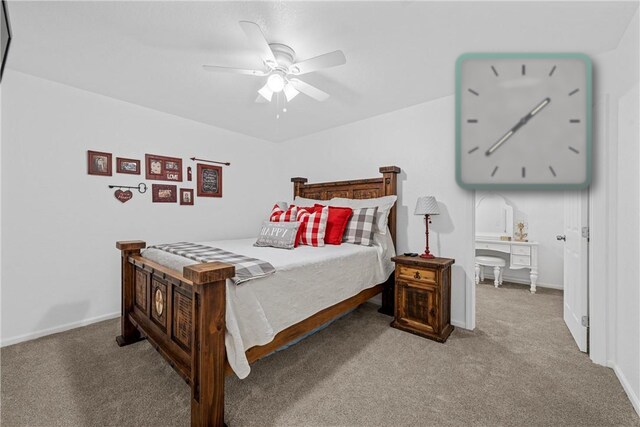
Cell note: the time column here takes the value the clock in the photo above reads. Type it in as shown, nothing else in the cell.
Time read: 1:38
